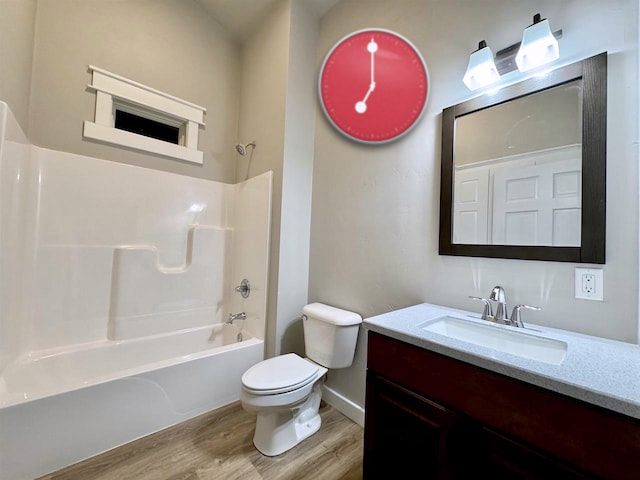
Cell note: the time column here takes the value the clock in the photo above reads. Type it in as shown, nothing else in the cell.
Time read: 7:00
